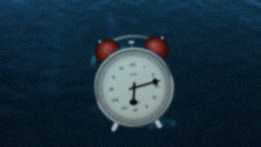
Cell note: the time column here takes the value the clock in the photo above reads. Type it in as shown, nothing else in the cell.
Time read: 6:13
